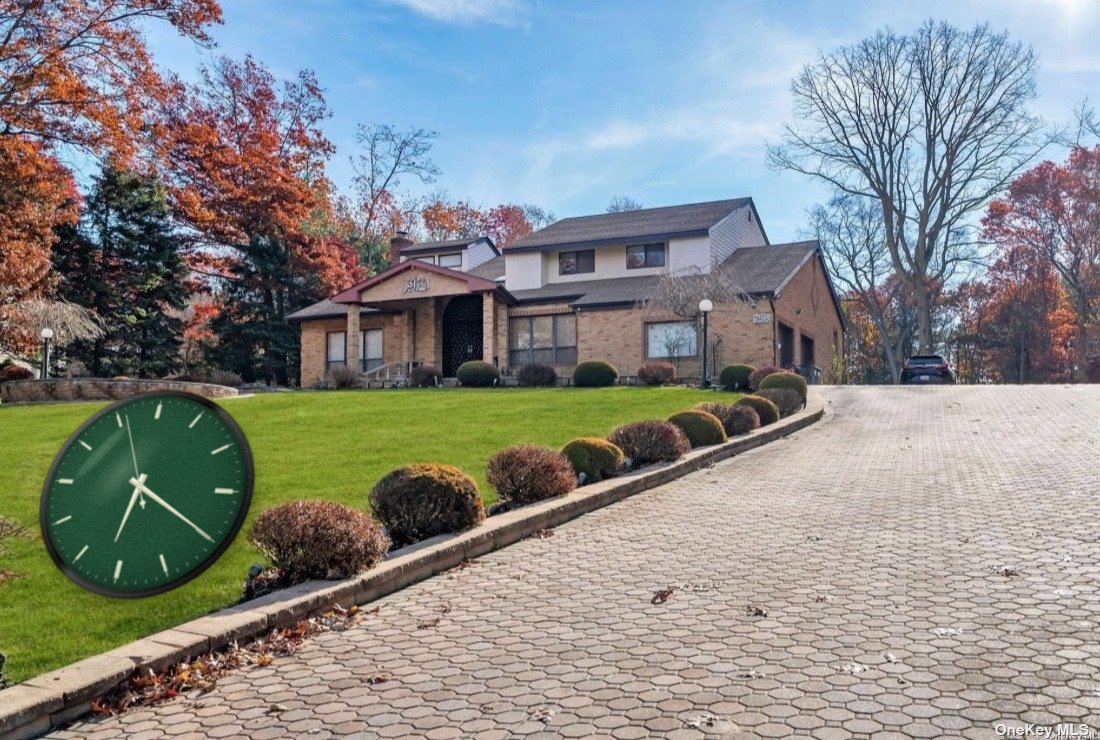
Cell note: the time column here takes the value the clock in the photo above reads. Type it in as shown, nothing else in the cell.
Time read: 6:19:56
